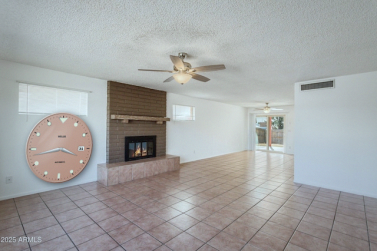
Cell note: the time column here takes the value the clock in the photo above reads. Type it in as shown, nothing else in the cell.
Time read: 3:43
